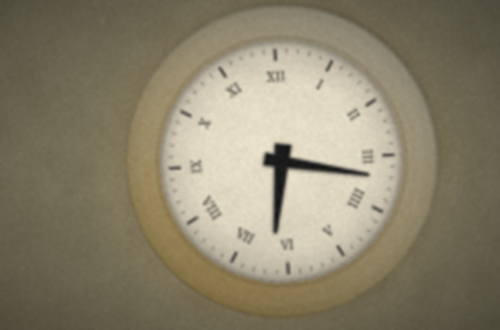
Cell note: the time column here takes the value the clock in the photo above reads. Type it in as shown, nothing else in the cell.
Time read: 6:17
